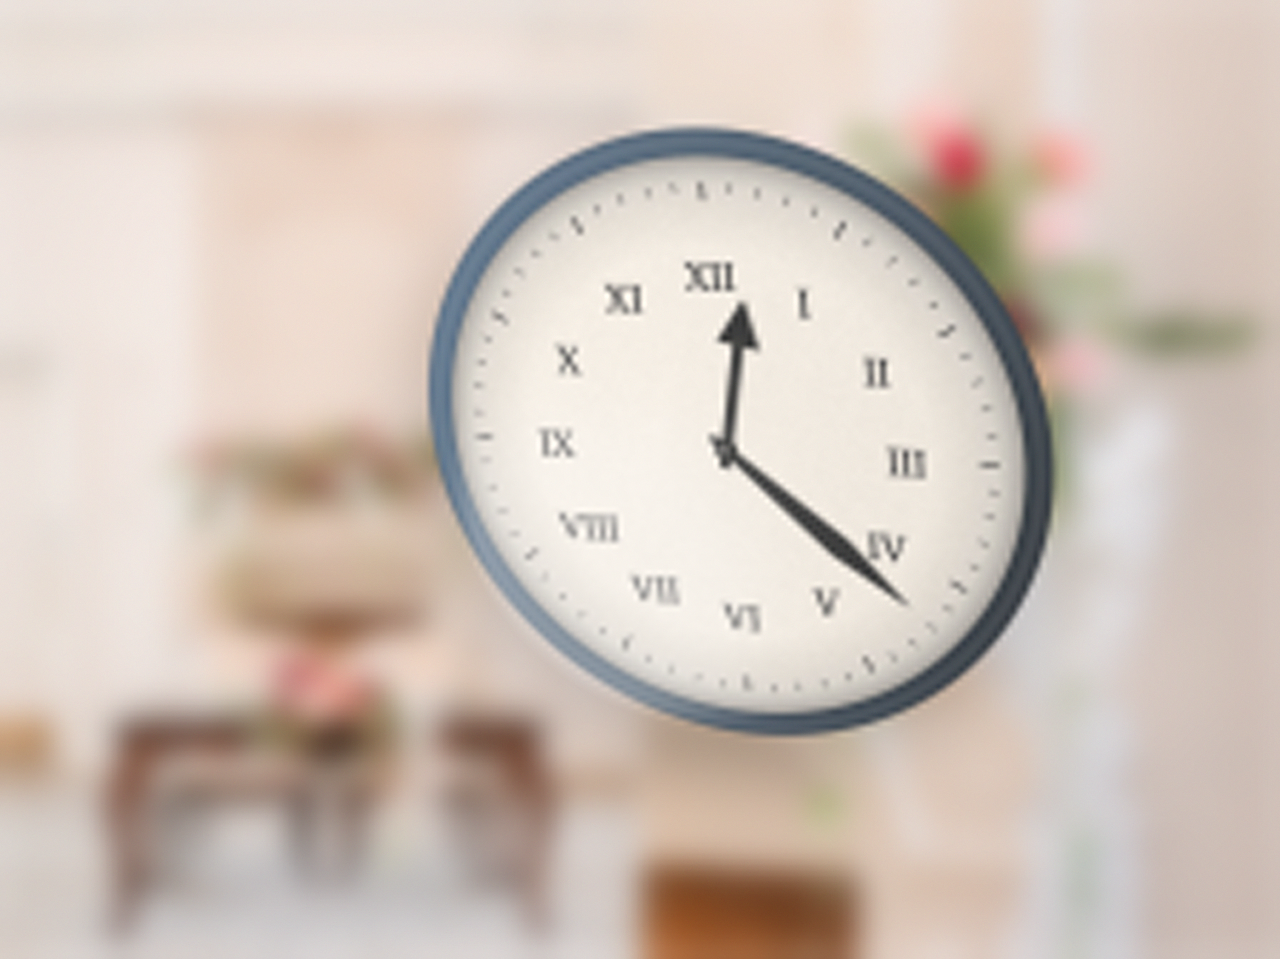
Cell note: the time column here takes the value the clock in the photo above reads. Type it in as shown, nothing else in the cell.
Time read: 12:22
